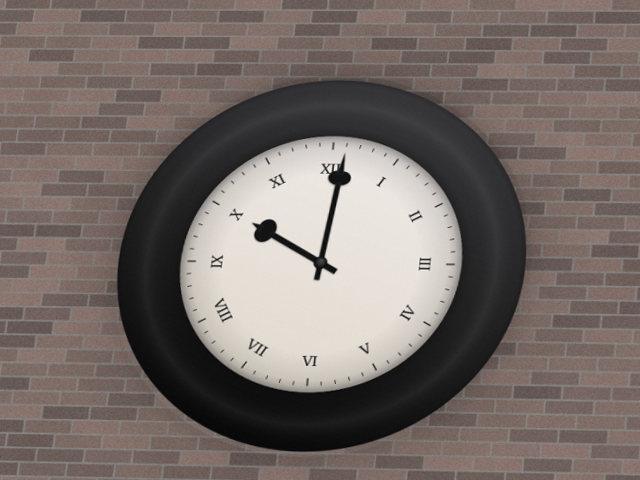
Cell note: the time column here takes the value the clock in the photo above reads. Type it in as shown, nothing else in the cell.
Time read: 10:01
